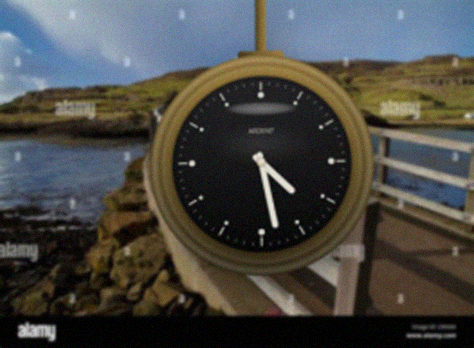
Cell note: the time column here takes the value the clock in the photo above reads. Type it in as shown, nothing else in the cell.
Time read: 4:28
